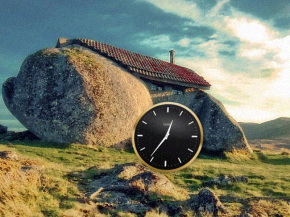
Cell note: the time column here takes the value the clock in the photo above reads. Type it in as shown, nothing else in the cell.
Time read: 12:36
